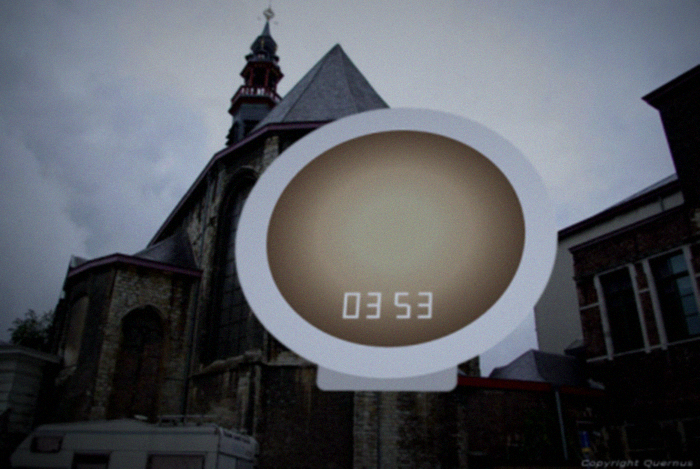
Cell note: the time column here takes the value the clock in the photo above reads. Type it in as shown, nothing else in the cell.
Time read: 3:53
